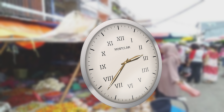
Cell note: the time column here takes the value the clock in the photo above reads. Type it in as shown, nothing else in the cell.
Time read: 2:38
